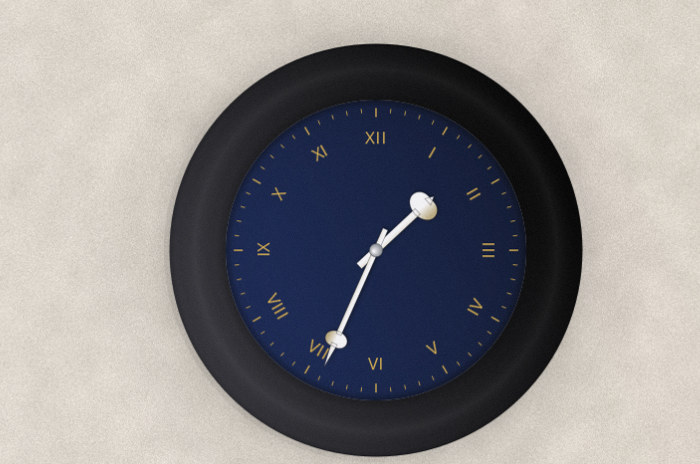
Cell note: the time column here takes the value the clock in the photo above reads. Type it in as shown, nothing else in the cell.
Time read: 1:34
